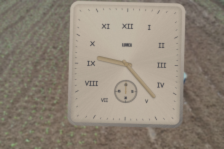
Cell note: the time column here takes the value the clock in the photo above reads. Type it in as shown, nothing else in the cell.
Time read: 9:23
